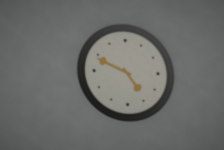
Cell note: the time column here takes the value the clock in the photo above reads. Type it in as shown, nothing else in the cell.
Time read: 4:49
